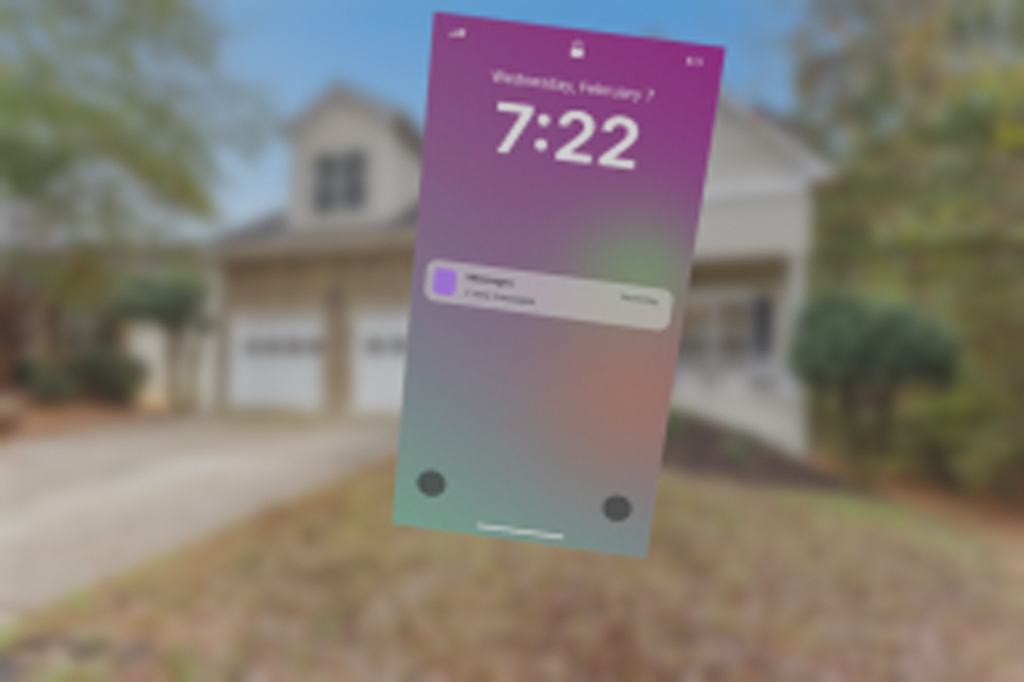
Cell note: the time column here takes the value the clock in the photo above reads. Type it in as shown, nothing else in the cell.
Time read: 7:22
